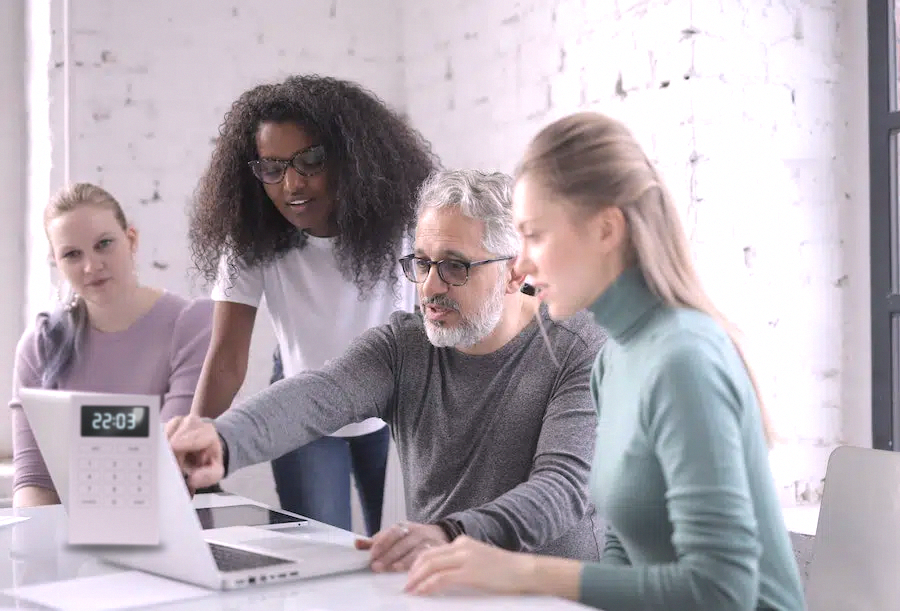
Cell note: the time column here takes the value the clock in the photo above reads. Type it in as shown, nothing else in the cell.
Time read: 22:03
